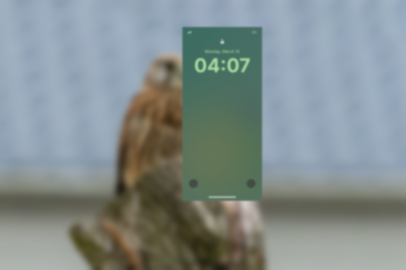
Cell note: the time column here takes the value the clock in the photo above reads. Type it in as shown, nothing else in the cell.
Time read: 4:07
